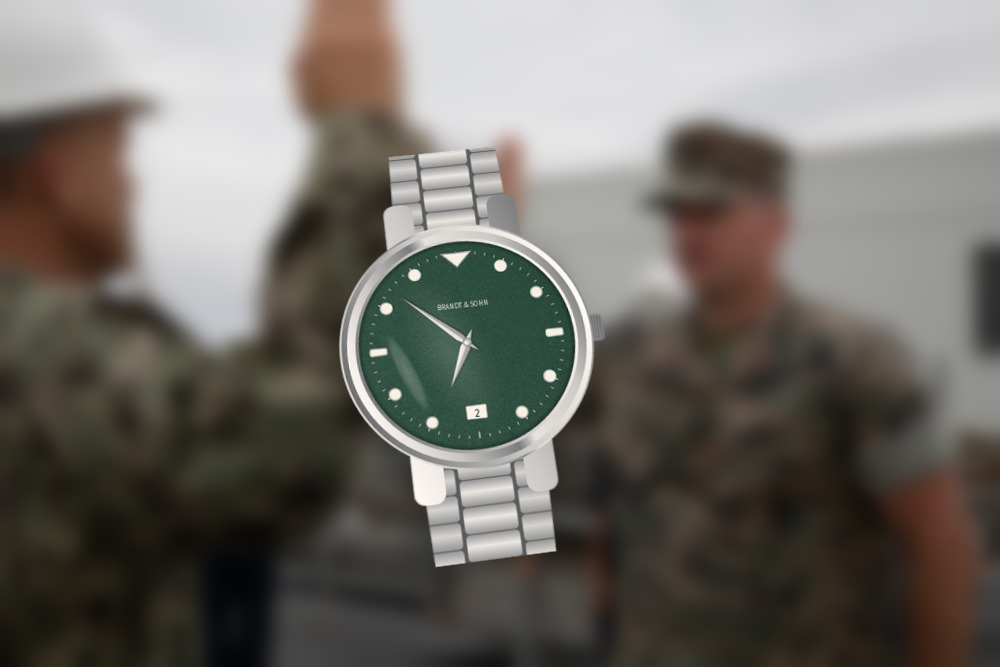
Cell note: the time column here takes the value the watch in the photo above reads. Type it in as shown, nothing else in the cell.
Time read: 6:52
